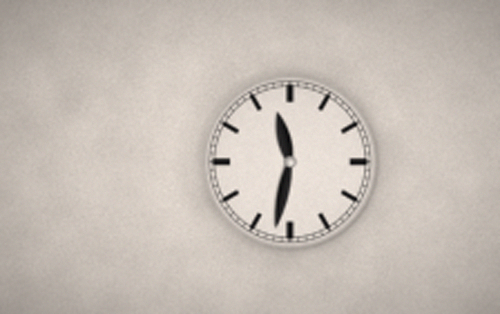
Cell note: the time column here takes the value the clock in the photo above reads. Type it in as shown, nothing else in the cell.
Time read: 11:32
